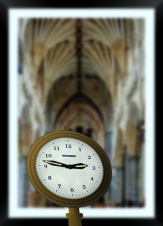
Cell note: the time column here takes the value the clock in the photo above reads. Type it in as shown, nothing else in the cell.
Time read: 2:47
